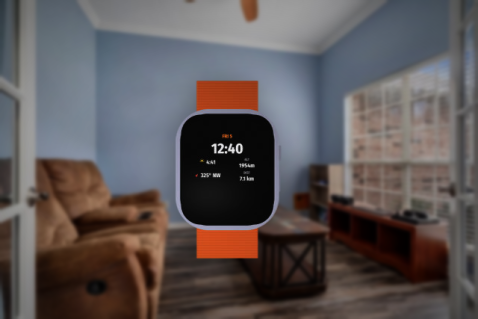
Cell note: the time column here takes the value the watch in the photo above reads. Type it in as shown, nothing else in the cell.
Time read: 12:40
